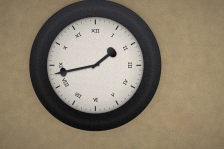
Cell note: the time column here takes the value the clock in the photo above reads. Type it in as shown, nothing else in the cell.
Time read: 1:43
